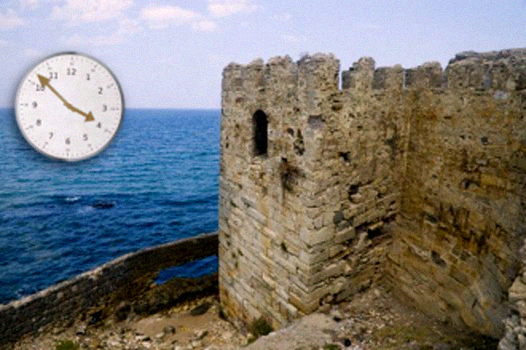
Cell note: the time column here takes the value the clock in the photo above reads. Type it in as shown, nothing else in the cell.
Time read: 3:52
